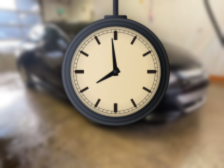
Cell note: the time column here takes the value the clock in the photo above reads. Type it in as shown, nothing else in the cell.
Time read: 7:59
